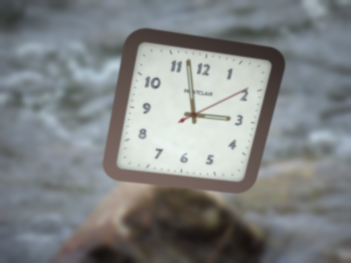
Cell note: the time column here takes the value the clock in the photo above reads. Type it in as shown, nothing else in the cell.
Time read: 2:57:09
